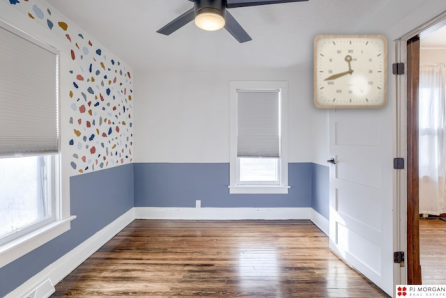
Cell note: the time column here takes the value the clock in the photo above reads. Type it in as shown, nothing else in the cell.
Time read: 11:42
